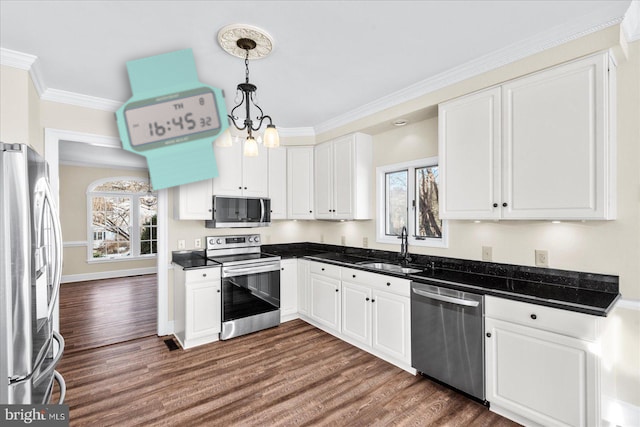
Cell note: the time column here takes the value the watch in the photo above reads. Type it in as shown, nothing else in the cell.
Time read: 16:45
